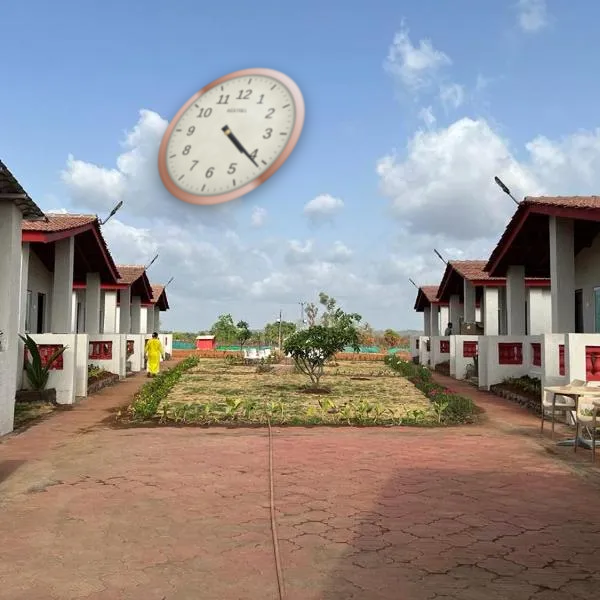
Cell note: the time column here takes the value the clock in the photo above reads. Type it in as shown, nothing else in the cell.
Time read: 4:21
